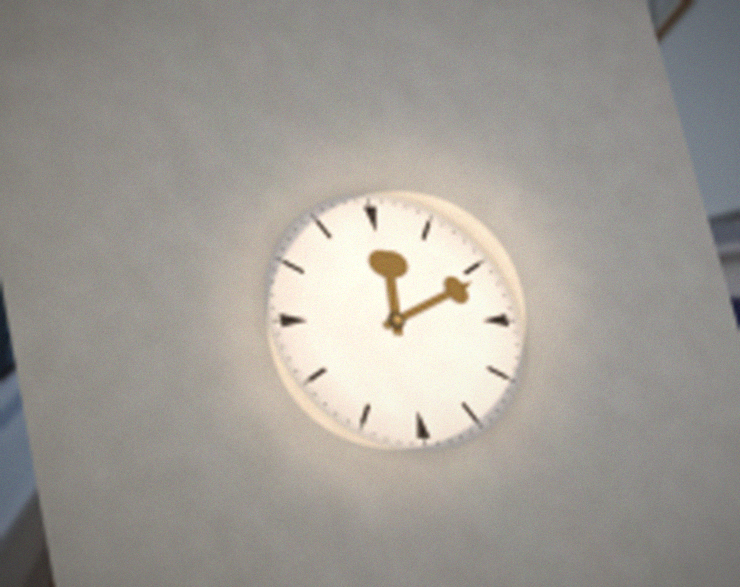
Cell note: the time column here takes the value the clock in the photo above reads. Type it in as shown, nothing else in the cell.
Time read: 12:11
